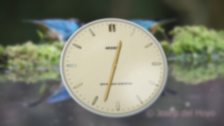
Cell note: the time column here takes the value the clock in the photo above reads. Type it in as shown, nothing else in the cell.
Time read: 12:33
